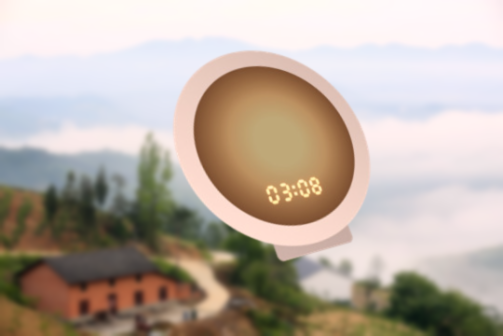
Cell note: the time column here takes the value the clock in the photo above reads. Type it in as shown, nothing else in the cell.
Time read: 3:08
